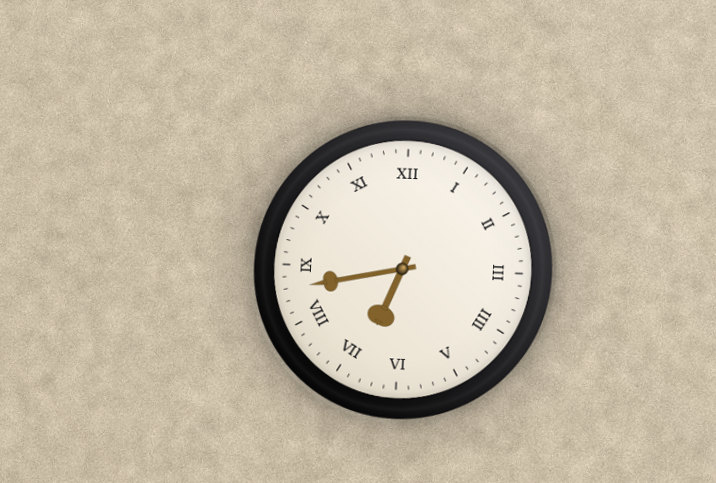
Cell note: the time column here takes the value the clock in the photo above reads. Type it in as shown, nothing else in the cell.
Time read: 6:43
